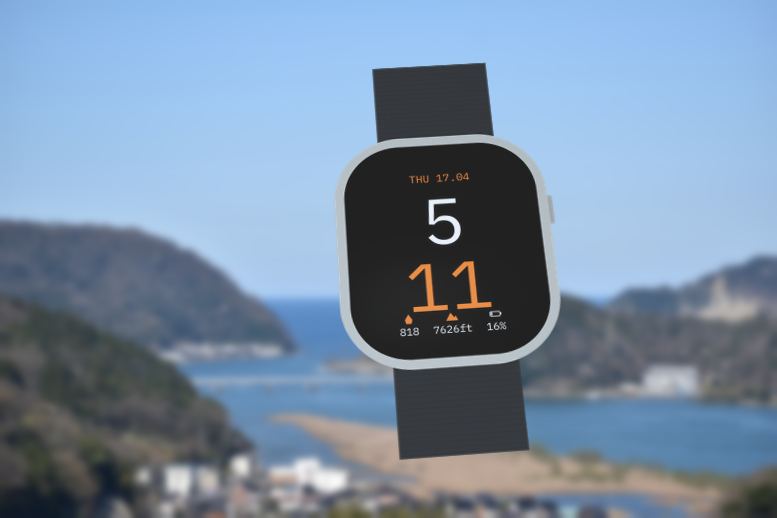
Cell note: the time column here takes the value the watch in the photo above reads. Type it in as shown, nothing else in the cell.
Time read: 5:11
